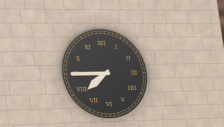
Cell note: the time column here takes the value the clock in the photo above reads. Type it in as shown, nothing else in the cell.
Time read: 7:45
